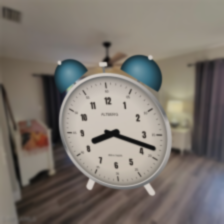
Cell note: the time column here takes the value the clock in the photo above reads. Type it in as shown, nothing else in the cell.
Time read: 8:18
